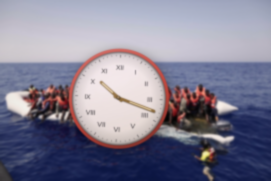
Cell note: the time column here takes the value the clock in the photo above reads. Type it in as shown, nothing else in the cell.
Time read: 10:18
